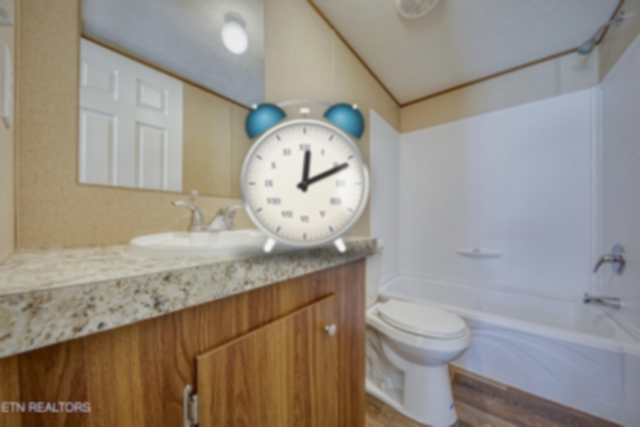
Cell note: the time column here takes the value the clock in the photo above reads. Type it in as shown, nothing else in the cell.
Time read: 12:11
